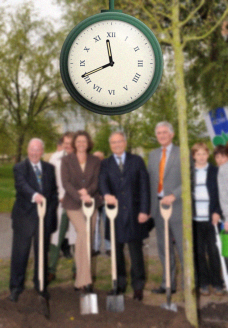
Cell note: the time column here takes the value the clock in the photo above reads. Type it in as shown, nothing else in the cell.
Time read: 11:41
